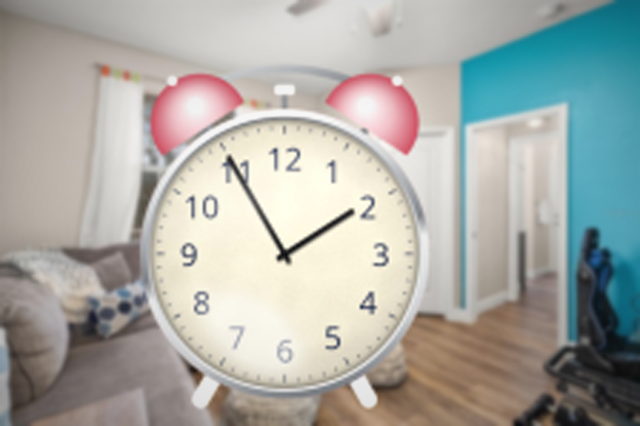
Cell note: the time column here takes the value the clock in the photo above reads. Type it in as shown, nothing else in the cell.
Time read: 1:55
